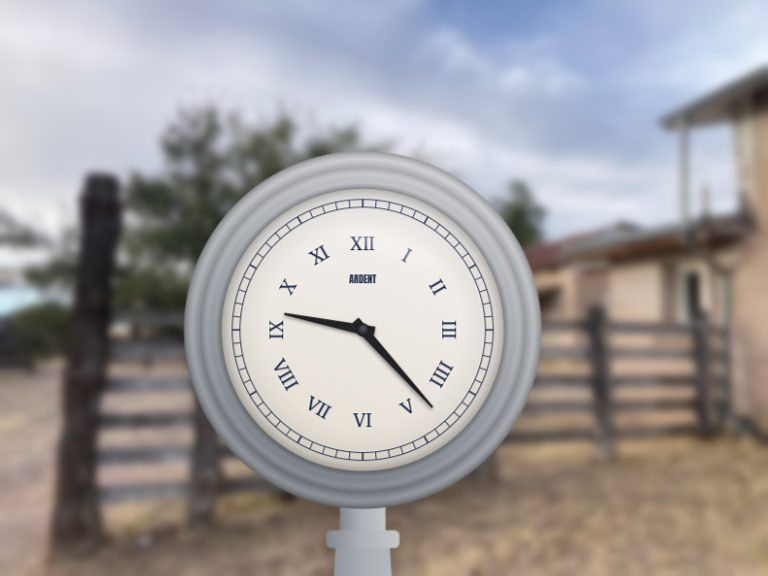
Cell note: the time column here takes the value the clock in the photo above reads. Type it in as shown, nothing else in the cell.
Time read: 9:23
